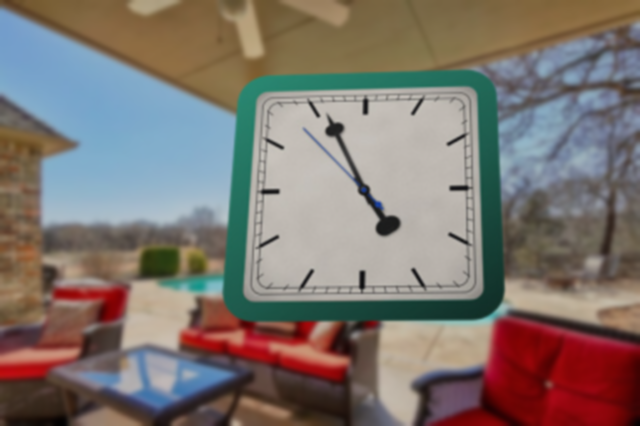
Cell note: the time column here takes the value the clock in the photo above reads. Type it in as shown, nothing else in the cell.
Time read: 4:55:53
